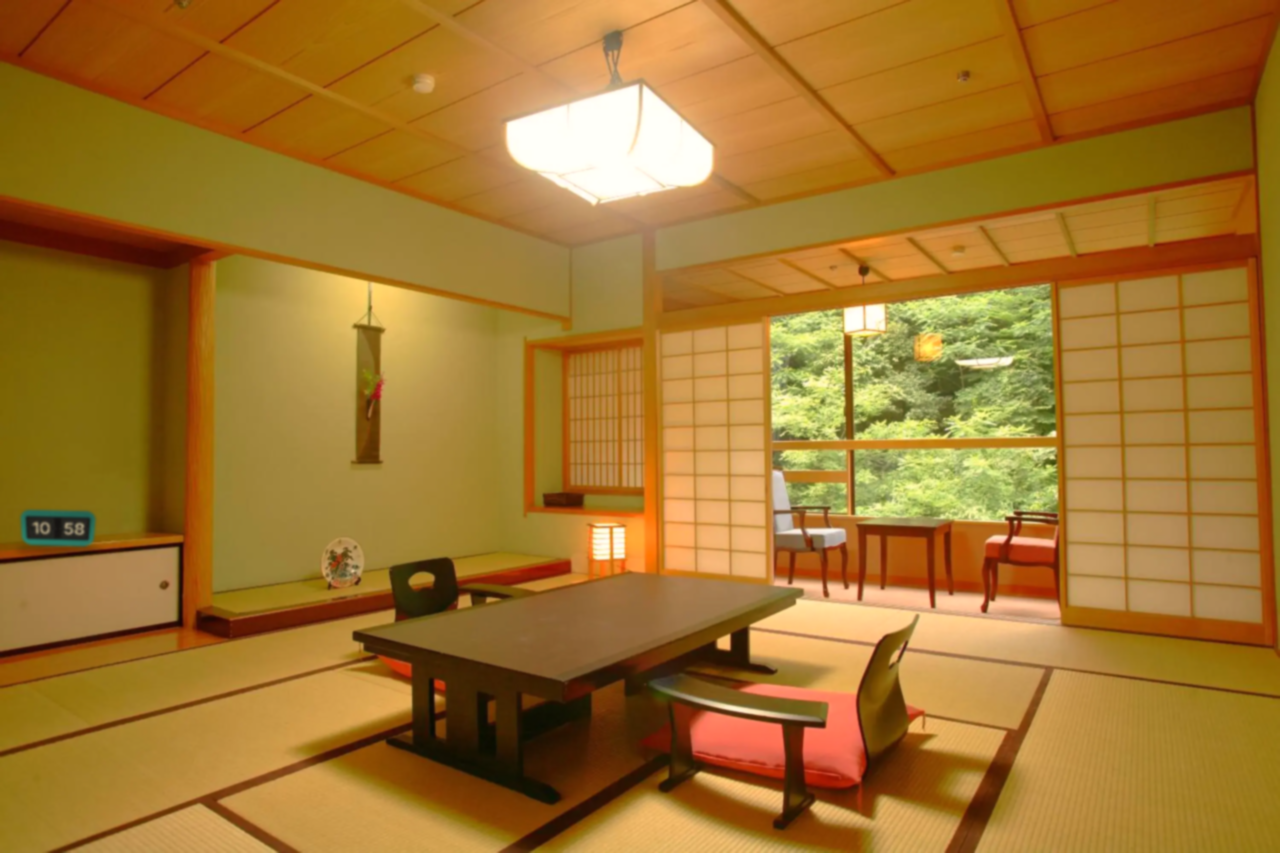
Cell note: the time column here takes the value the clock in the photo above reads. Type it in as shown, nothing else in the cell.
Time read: 10:58
